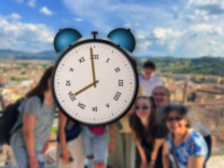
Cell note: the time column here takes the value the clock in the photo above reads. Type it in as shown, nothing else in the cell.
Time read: 7:59
